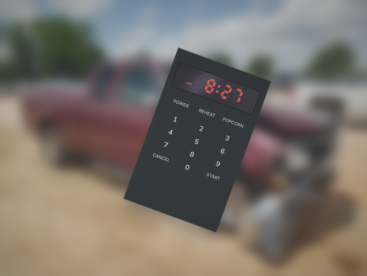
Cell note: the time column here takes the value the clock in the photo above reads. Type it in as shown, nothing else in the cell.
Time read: 8:27
